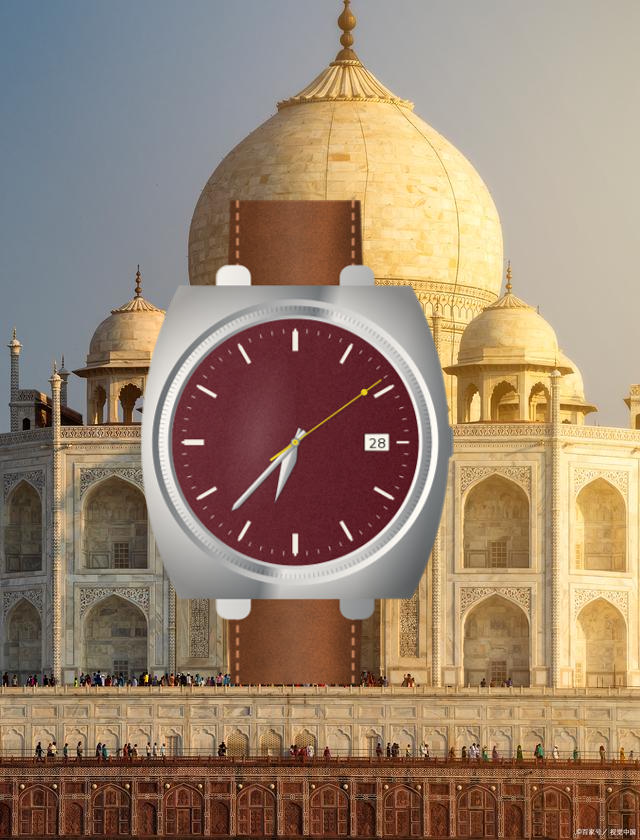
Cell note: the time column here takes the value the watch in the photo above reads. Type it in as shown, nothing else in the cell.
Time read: 6:37:09
